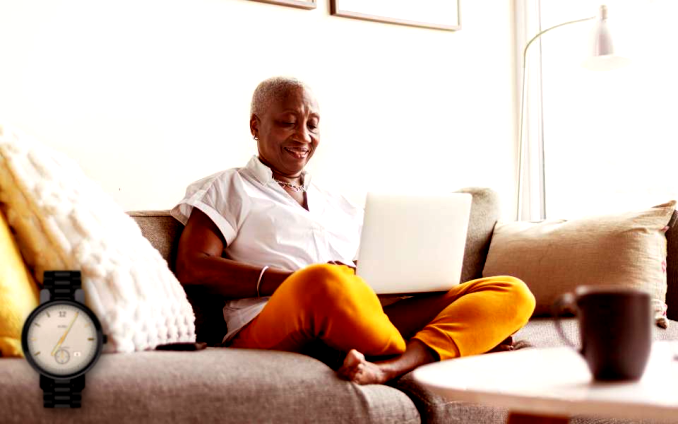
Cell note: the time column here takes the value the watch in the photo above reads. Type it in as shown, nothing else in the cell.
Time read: 7:05
